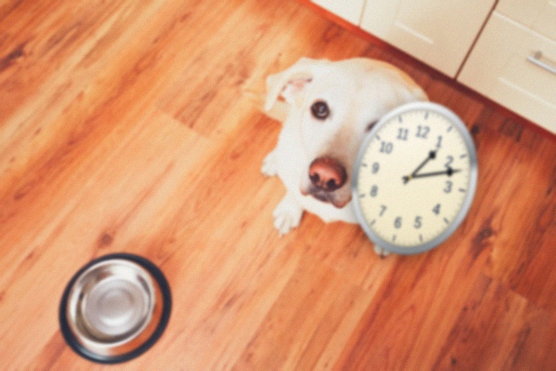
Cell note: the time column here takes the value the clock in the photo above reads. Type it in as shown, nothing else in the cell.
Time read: 1:12
